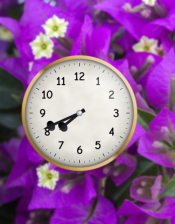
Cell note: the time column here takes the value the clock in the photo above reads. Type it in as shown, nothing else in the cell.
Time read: 7:41
